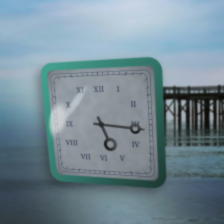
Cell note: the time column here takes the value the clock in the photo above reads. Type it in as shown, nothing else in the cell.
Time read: 5:16
